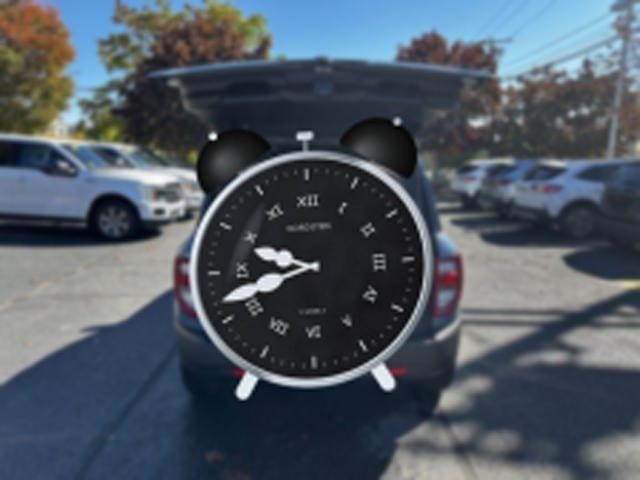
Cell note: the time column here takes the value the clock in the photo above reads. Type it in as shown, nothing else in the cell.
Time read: 9:42
